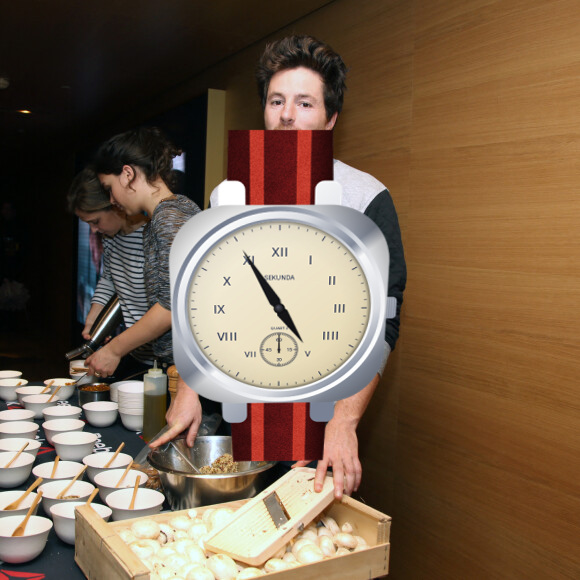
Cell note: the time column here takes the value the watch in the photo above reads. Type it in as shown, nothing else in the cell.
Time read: 4:55
